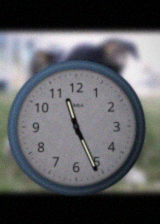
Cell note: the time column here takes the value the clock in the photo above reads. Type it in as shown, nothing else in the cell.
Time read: 11:26
